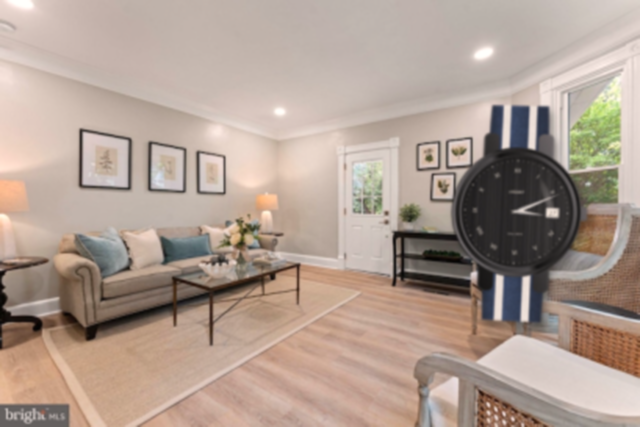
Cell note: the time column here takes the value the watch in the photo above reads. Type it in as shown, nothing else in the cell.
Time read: 3:11
